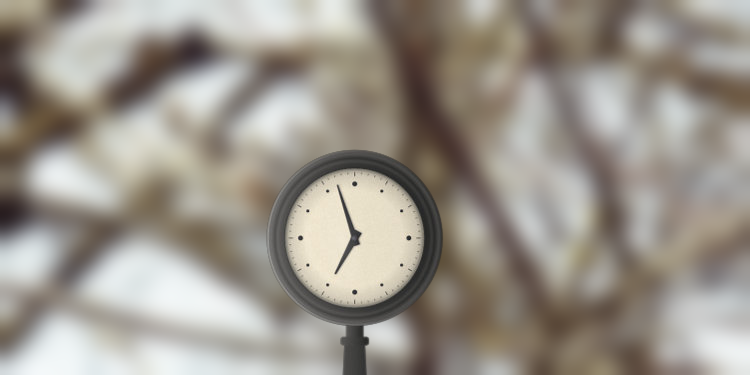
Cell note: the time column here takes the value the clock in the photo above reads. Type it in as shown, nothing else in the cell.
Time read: 6:57
